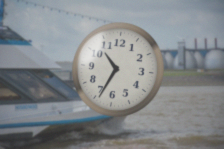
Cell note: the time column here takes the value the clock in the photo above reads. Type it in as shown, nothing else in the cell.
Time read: 10:34
